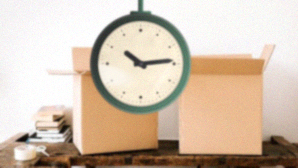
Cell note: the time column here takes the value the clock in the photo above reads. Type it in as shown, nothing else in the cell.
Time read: 10:14
